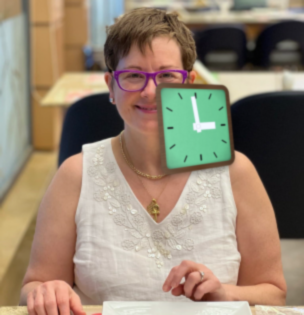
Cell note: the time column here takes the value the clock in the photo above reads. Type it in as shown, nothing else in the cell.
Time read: 2:59
